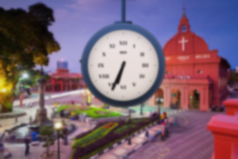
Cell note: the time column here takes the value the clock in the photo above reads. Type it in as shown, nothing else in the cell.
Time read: 6:34
